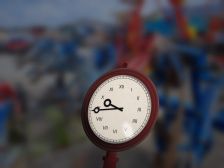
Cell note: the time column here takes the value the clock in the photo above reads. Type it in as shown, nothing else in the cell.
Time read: 9:44
